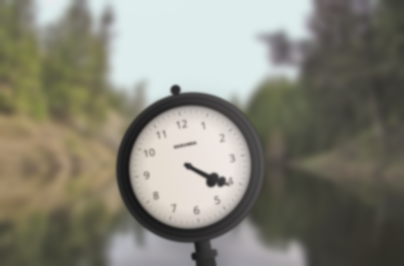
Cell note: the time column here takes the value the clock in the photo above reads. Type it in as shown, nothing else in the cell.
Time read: 4:21
